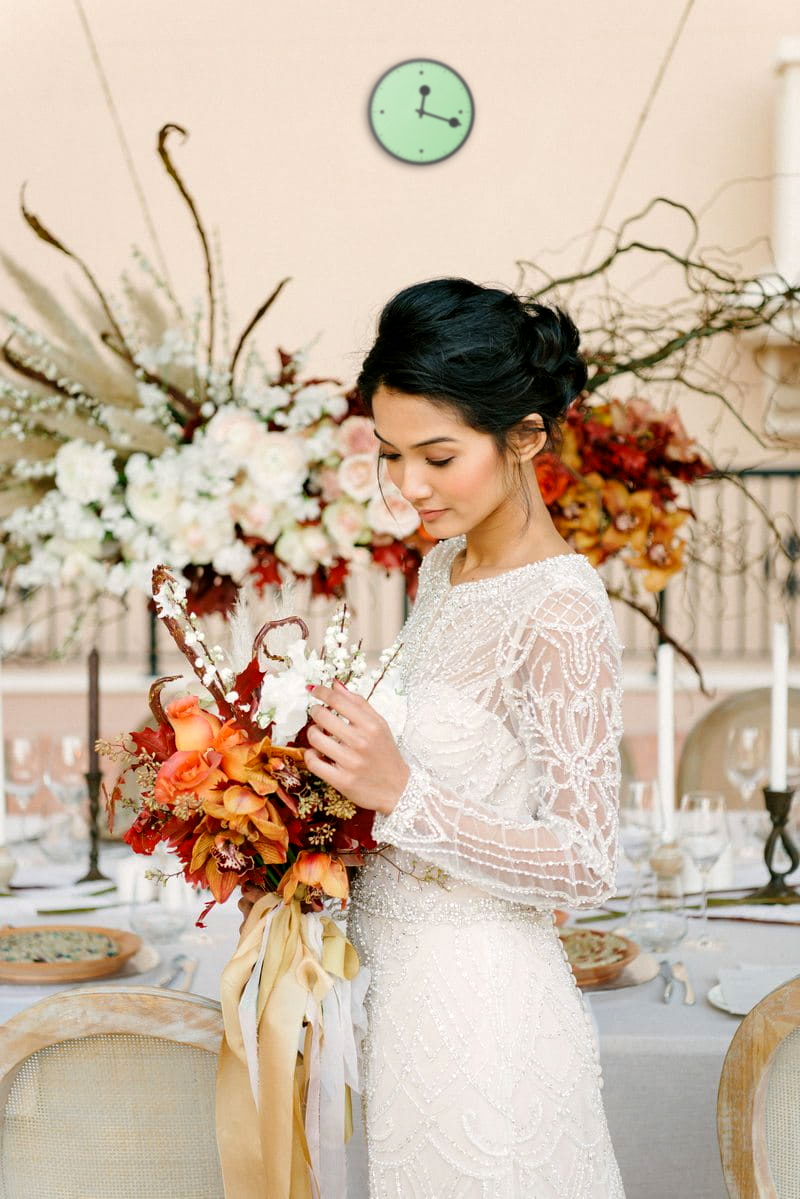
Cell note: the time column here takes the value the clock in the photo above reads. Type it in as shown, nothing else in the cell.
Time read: 12:18
